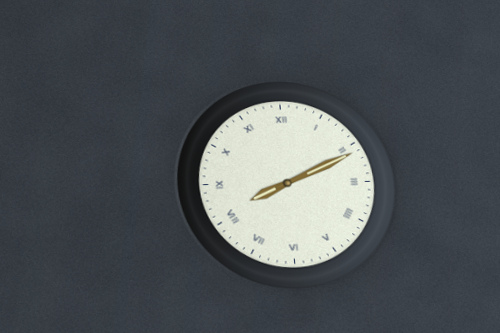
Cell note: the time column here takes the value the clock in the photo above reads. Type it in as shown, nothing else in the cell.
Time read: 8:11
